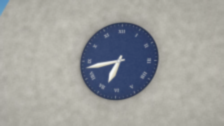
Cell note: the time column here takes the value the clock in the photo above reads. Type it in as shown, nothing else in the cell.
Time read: 6:43
